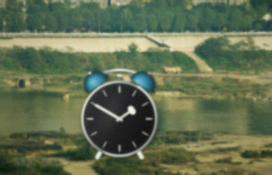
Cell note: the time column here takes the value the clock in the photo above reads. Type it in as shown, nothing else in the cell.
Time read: 1:50
